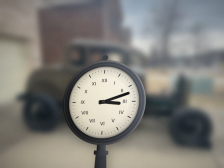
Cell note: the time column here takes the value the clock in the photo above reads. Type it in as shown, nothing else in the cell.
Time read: 3:12
